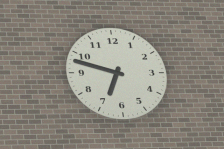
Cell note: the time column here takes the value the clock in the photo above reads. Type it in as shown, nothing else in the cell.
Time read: 6:48
